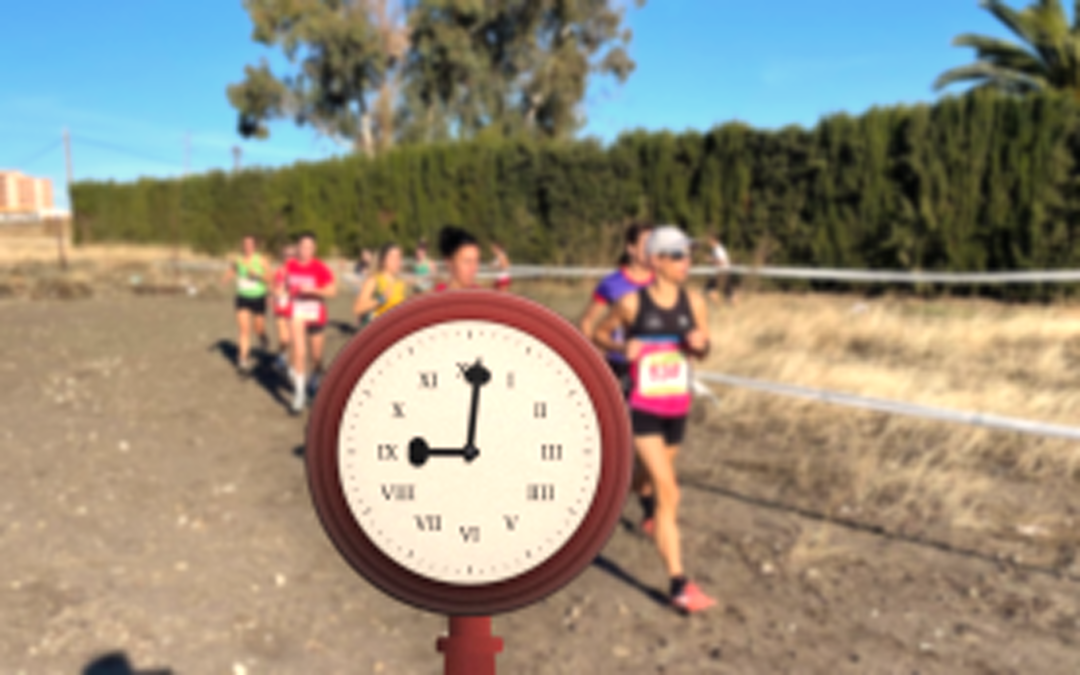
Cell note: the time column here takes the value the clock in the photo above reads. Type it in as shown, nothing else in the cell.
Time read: 9:01
